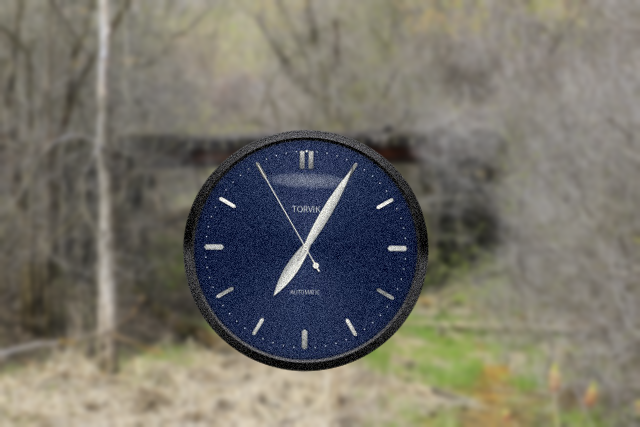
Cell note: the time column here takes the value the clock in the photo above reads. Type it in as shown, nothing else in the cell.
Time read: 7:04:55
